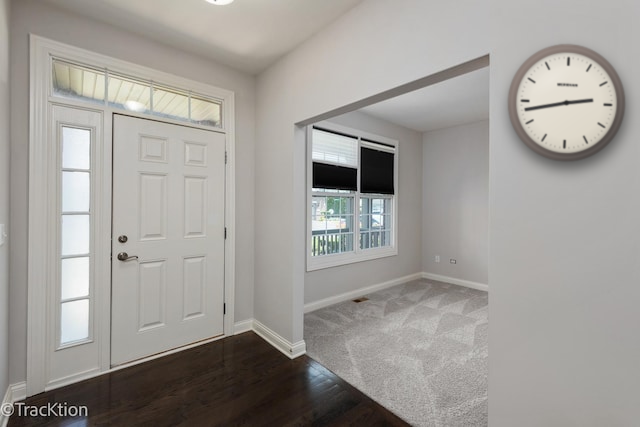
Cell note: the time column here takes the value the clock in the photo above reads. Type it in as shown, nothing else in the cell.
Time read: 2:43
